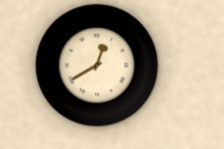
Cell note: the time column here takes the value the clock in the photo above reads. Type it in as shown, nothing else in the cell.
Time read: 12:40
